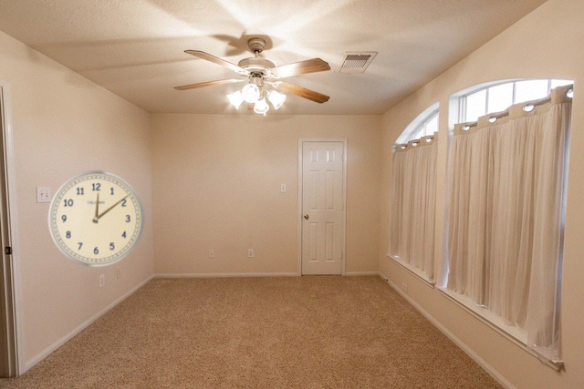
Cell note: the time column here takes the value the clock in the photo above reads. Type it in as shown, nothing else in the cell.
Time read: 12:09
